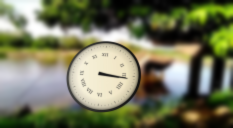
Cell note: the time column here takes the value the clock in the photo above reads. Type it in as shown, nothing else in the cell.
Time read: 3:16
